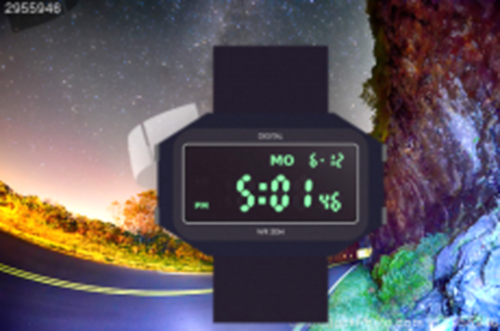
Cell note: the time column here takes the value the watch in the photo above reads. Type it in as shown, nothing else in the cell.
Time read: 5:01:46
